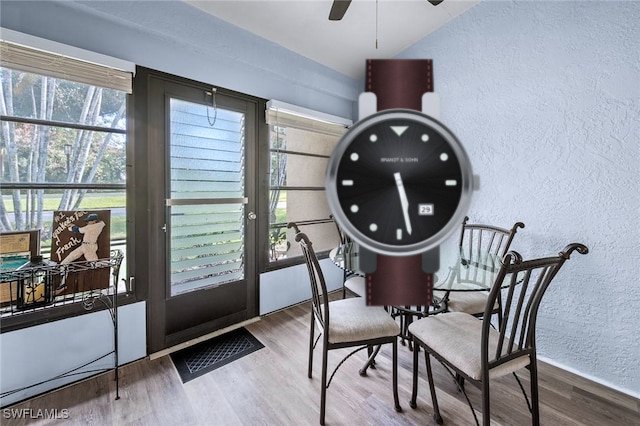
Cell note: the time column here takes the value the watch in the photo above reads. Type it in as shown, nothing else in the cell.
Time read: 5:28
